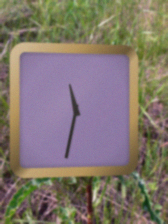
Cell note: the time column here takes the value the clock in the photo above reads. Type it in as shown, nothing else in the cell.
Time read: 11:32
